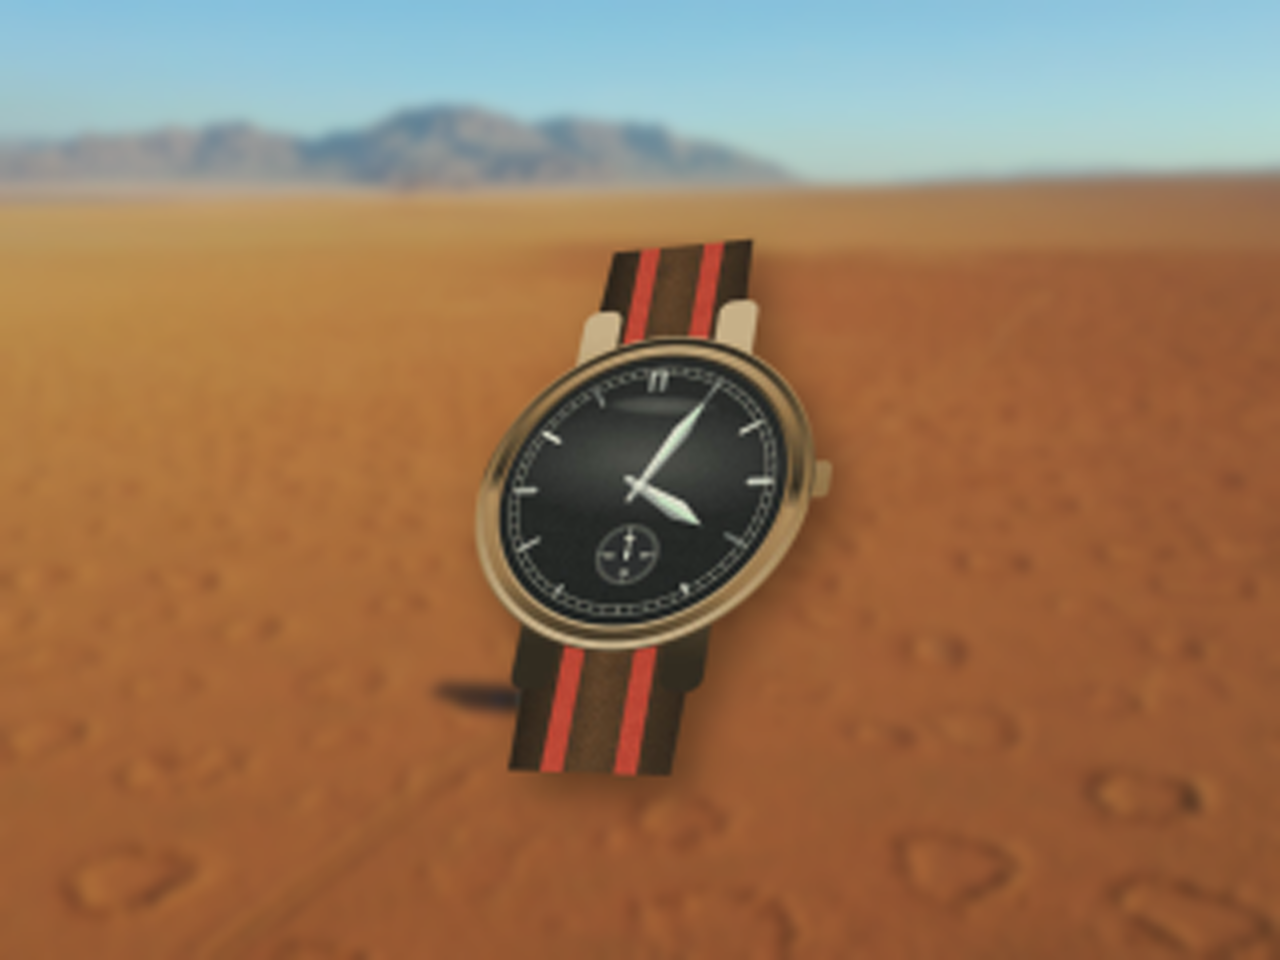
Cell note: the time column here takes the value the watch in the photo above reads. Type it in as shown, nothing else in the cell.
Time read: 4:05
